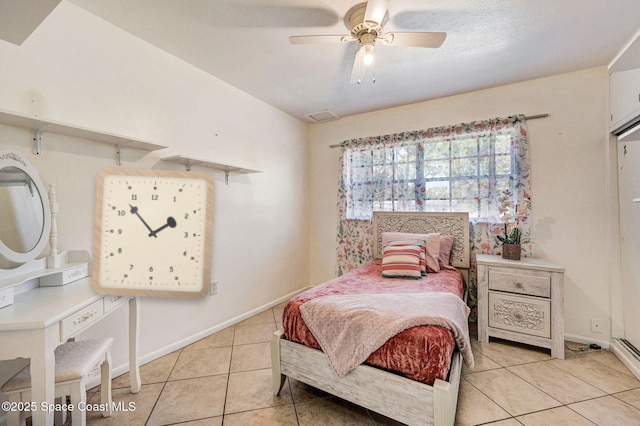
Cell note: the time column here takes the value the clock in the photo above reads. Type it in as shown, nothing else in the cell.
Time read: 1:53
